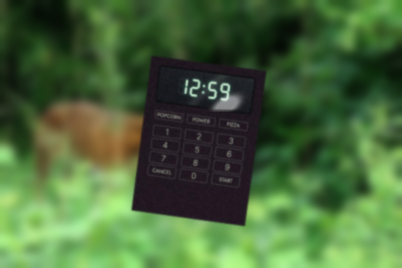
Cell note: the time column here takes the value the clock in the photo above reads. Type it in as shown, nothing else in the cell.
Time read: 12:59
